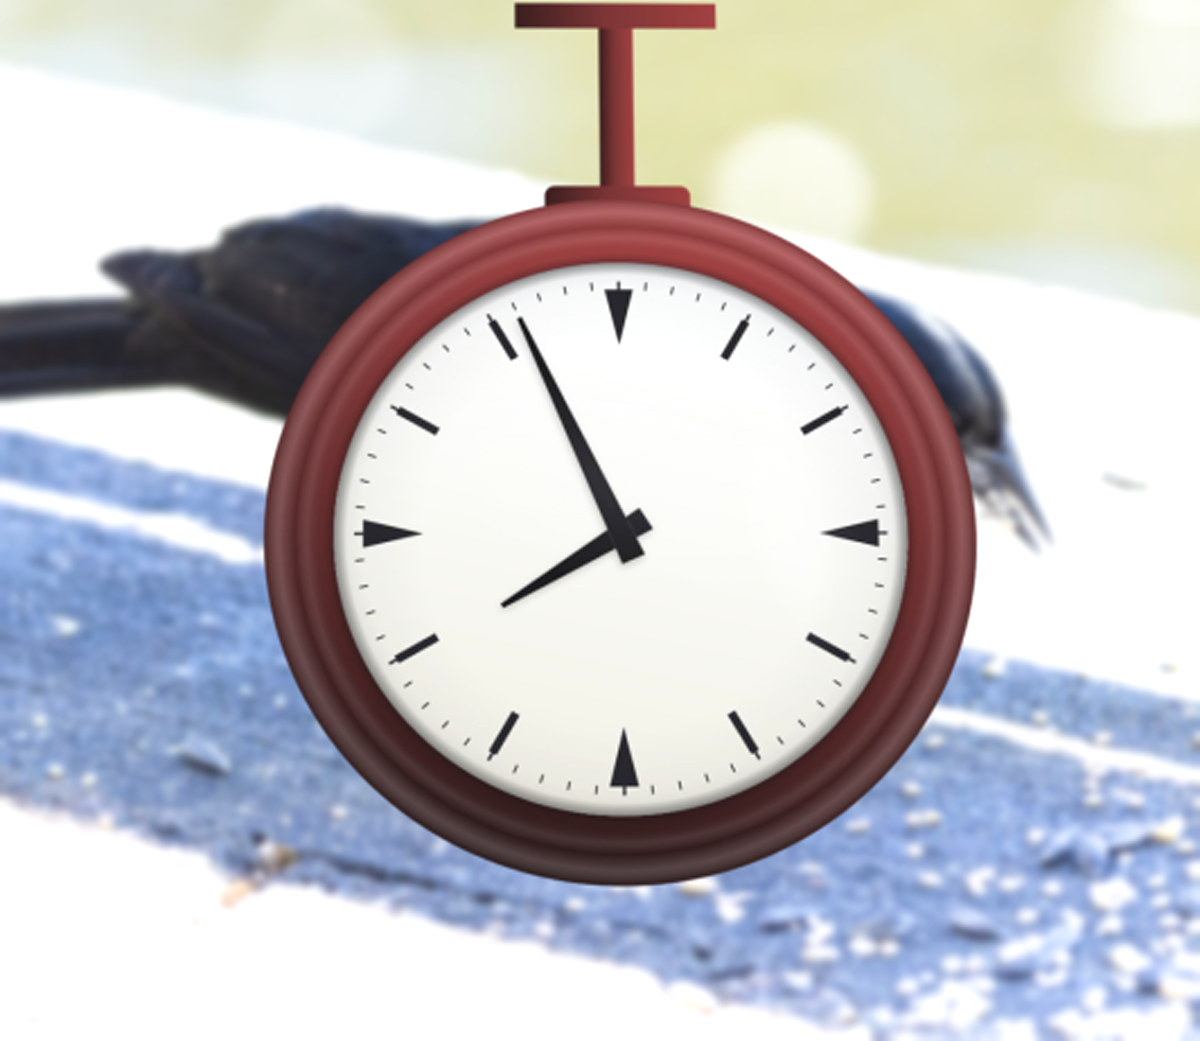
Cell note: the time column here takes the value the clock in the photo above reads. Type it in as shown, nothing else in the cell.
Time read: 7:56
